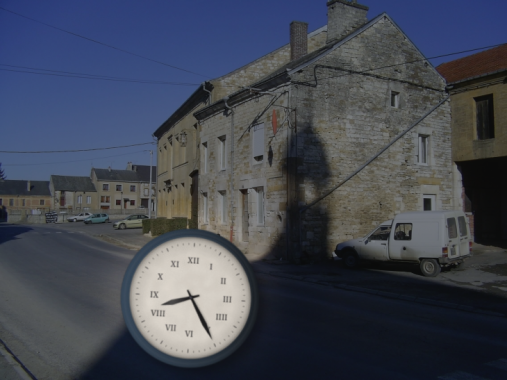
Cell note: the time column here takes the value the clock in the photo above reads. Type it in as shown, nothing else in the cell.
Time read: 8:25
